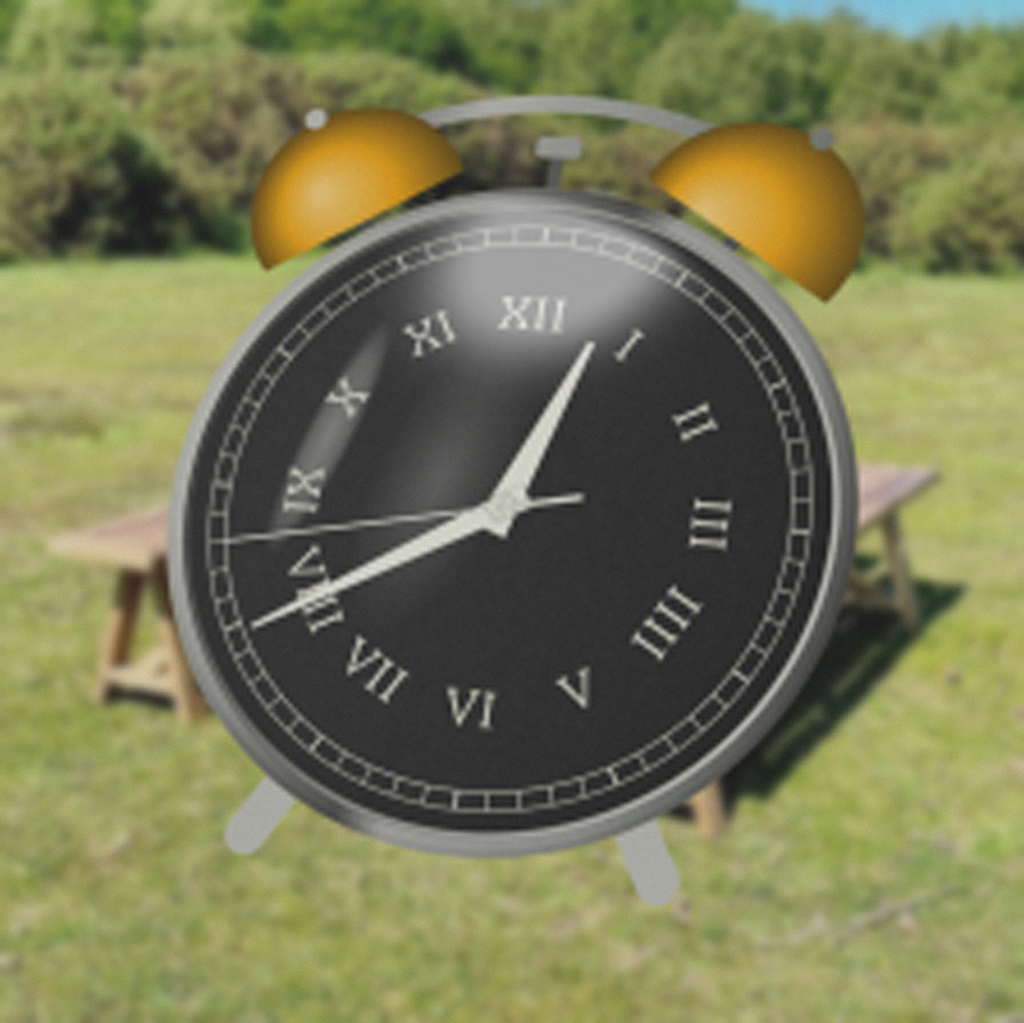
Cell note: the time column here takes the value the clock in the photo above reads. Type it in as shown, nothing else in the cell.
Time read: 12:39:43
